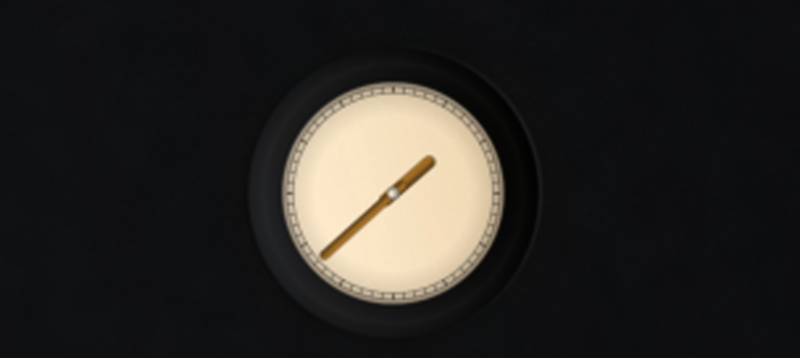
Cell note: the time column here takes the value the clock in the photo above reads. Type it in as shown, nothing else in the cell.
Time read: 1:38
